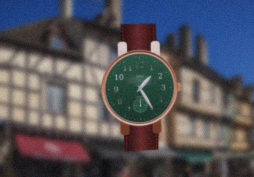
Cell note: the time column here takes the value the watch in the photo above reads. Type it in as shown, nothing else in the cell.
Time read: 1:25
